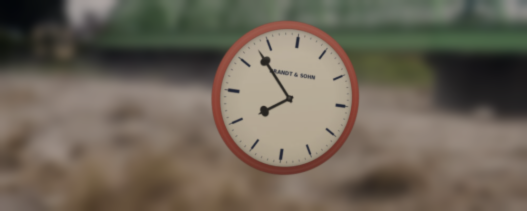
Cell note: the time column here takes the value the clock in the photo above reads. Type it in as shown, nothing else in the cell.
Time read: 7:53
